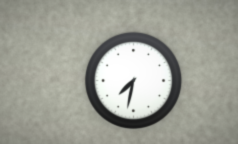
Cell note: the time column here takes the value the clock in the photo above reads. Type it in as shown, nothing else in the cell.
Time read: 7:32
